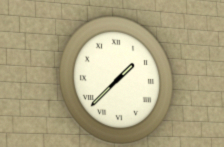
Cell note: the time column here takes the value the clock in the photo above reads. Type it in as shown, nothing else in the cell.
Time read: 1:38
